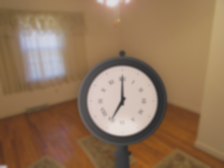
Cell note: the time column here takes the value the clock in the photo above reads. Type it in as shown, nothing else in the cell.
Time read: 7:00
